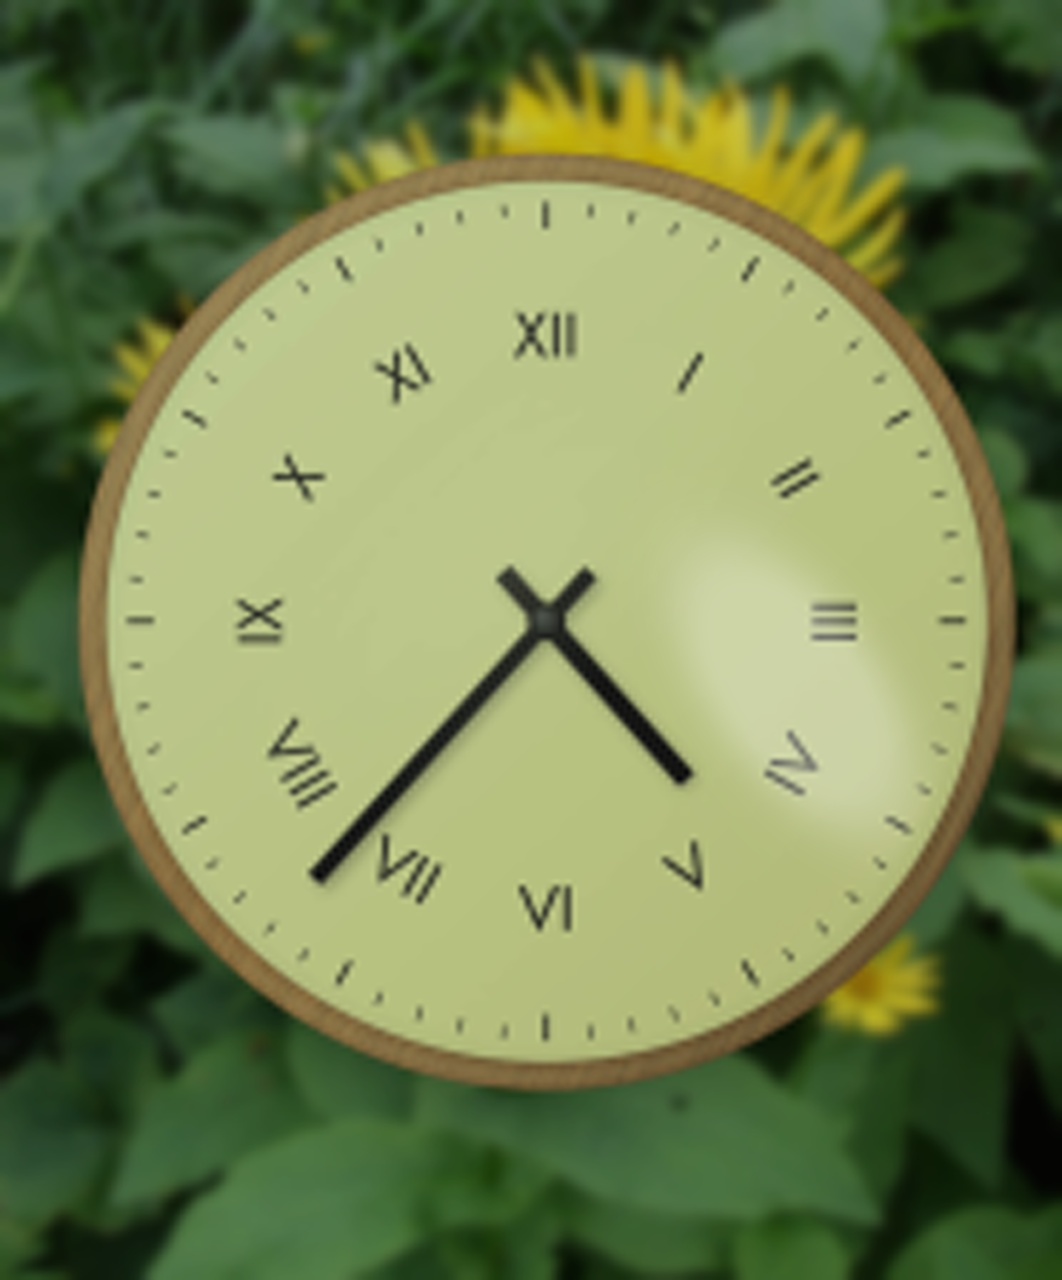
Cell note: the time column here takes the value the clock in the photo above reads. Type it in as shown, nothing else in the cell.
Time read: 4:37
